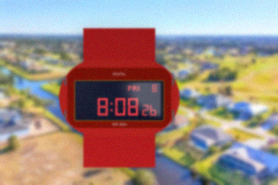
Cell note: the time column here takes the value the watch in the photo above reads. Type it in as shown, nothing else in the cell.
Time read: 8:08:26
